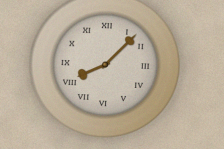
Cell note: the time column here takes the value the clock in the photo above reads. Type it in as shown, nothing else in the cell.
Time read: 8:07
